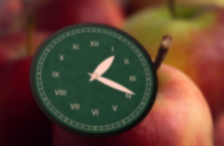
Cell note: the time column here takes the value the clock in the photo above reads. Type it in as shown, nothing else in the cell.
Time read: 1:19
